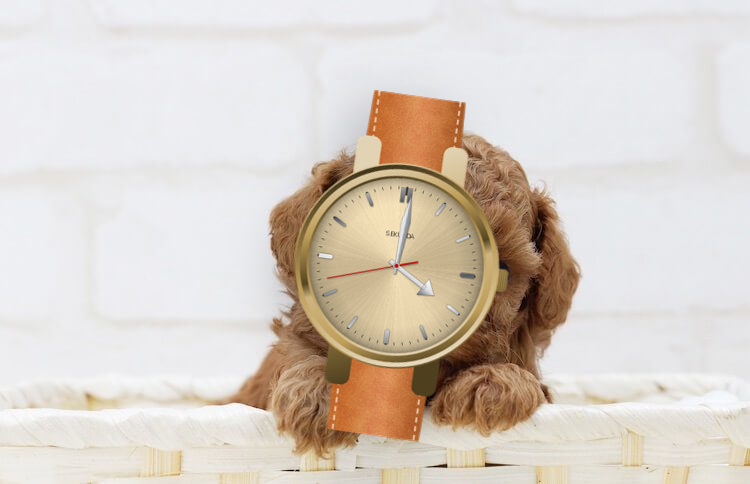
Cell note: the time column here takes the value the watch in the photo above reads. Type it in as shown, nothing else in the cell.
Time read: 4:00:42
